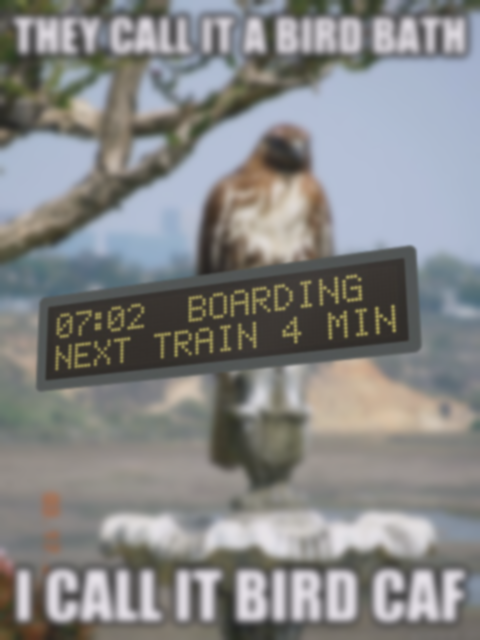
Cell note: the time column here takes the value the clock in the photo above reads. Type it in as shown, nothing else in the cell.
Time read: 7:02
